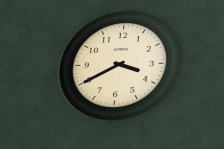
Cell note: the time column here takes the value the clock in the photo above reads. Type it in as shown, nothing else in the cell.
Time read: 3:40
